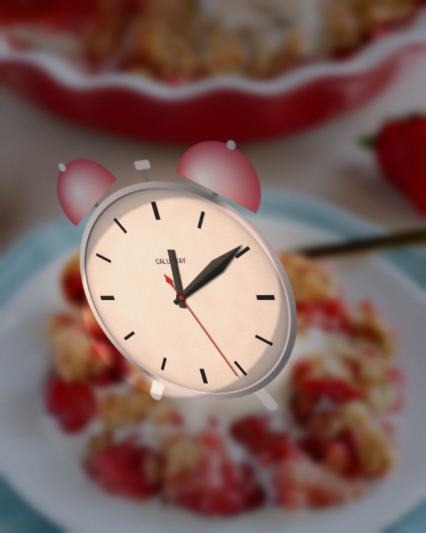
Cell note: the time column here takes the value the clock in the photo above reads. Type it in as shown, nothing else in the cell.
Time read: 12:09:26
